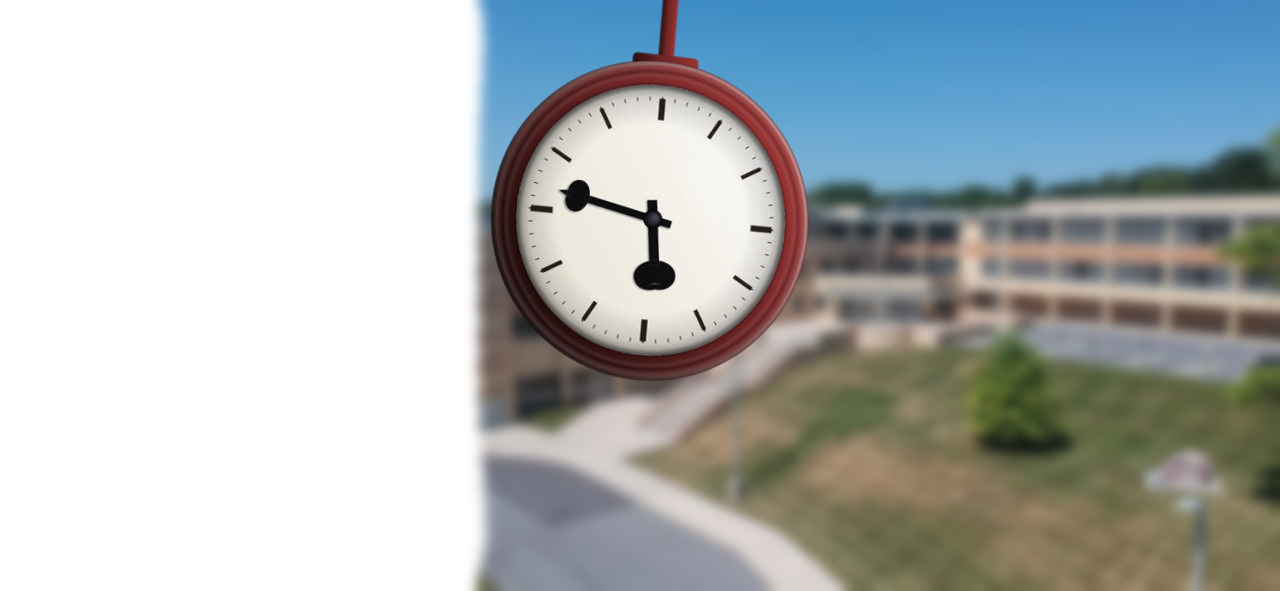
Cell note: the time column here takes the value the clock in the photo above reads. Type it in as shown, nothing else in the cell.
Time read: 5:47
